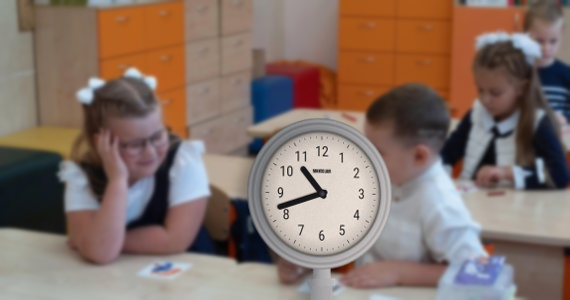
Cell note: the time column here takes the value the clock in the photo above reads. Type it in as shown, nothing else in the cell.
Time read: 10:42
